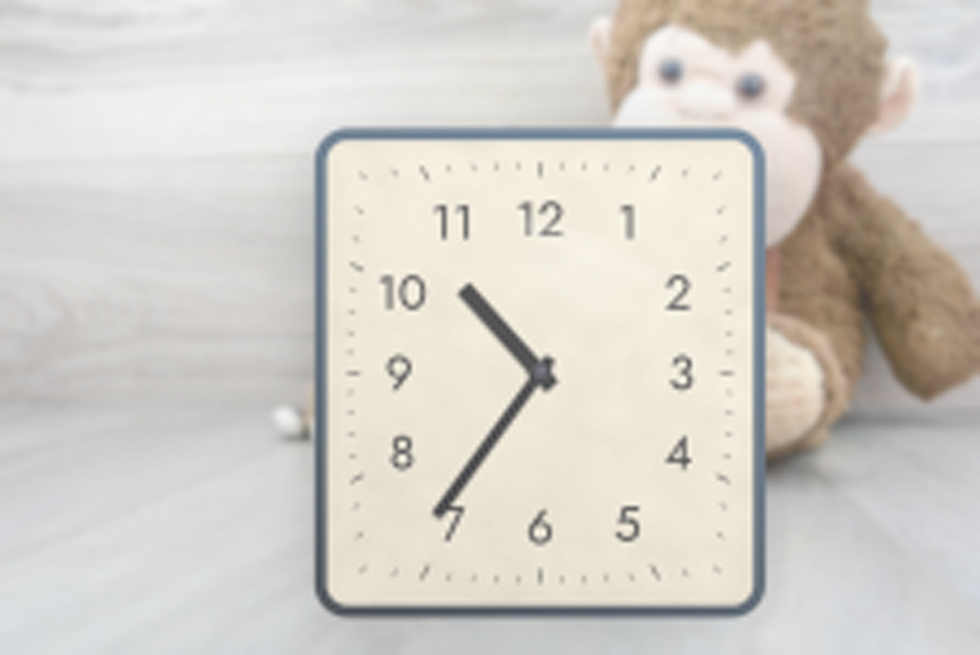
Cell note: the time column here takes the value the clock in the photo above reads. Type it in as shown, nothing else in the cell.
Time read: 10:36
